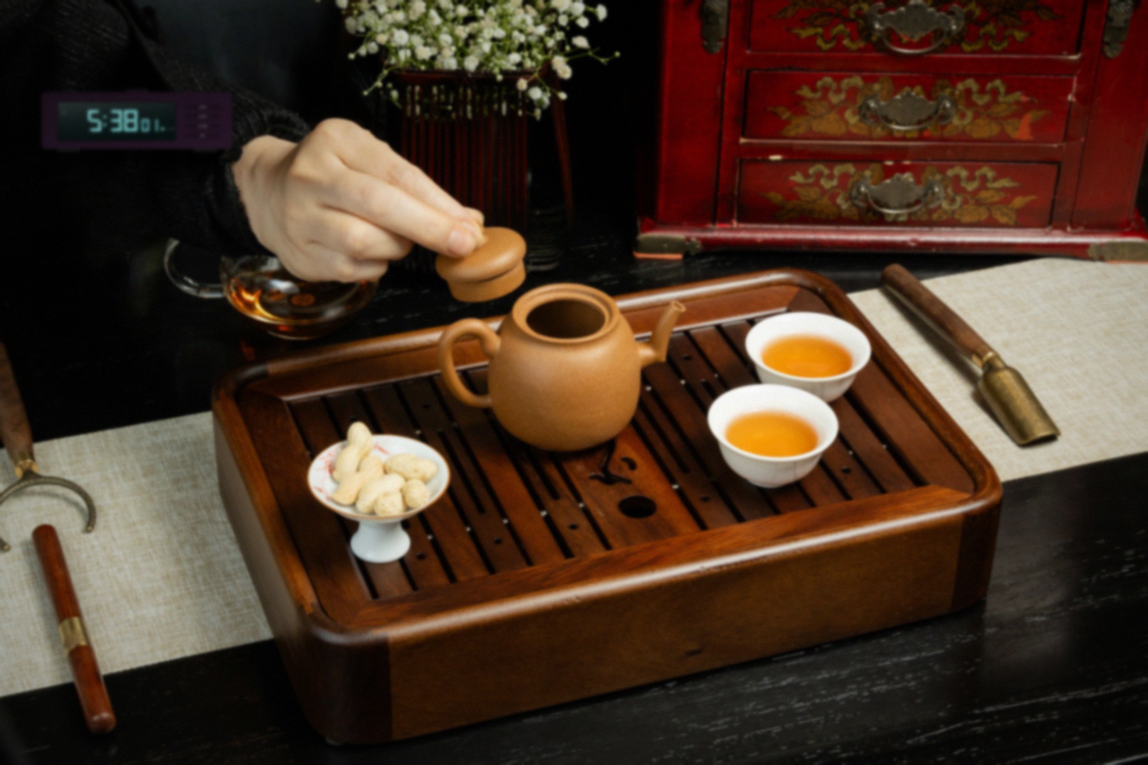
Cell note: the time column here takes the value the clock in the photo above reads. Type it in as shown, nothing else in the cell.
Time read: 5:38
